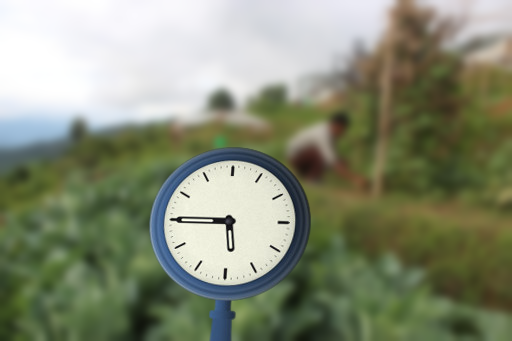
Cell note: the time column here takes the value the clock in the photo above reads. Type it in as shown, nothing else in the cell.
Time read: 5:45
